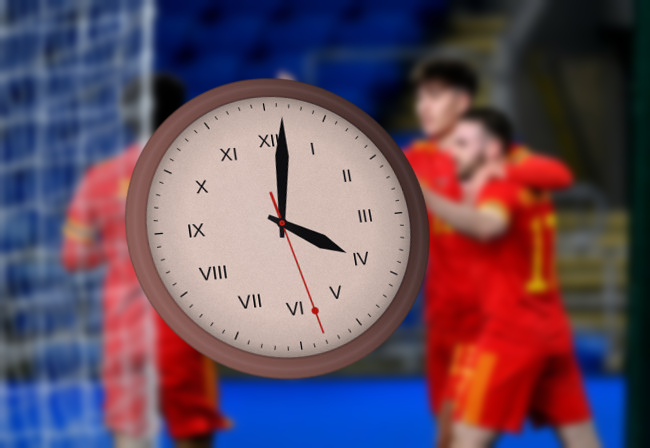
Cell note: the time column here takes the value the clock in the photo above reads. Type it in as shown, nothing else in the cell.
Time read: 4:01:28
